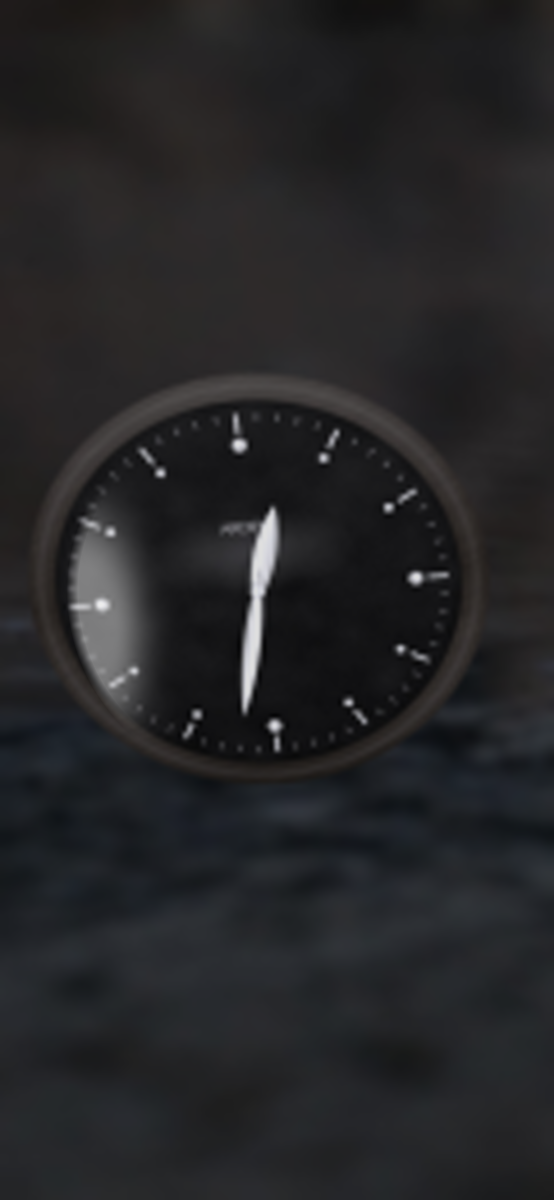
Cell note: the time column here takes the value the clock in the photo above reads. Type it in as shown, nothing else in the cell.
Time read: 12:32
